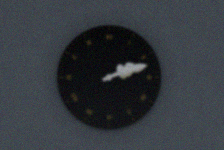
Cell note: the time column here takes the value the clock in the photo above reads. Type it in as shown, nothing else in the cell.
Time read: 2:12
